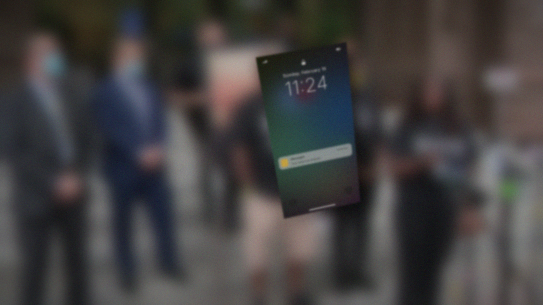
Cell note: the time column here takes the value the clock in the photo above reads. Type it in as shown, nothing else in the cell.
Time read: 11:24
